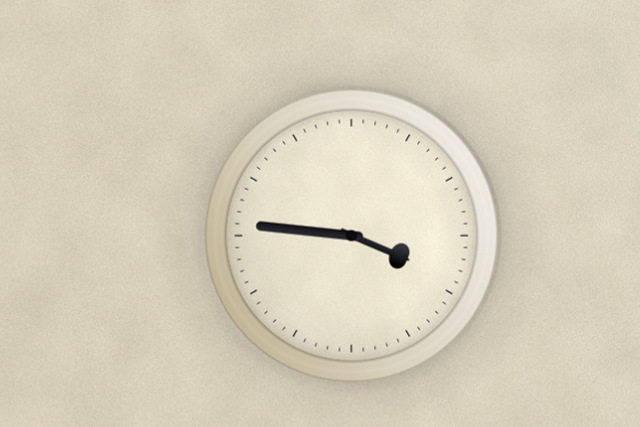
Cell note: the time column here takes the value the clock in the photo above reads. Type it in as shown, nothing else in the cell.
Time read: 3:46
